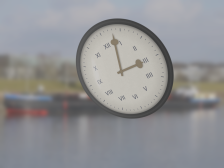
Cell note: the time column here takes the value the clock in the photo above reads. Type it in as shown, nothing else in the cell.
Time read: 3:03
